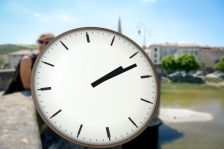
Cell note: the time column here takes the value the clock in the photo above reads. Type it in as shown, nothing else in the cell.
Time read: 2:12
